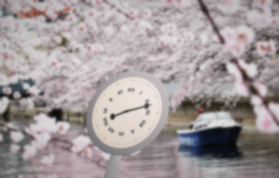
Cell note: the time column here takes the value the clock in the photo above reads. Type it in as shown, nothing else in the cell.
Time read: 8:12
